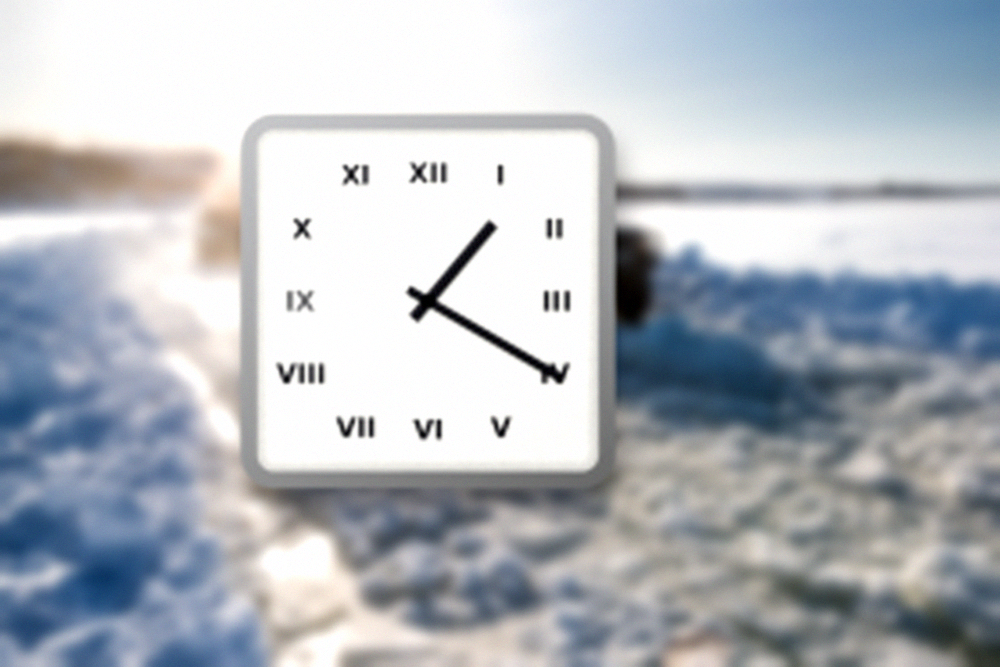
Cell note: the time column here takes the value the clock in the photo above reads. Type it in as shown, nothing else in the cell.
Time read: 1:20
